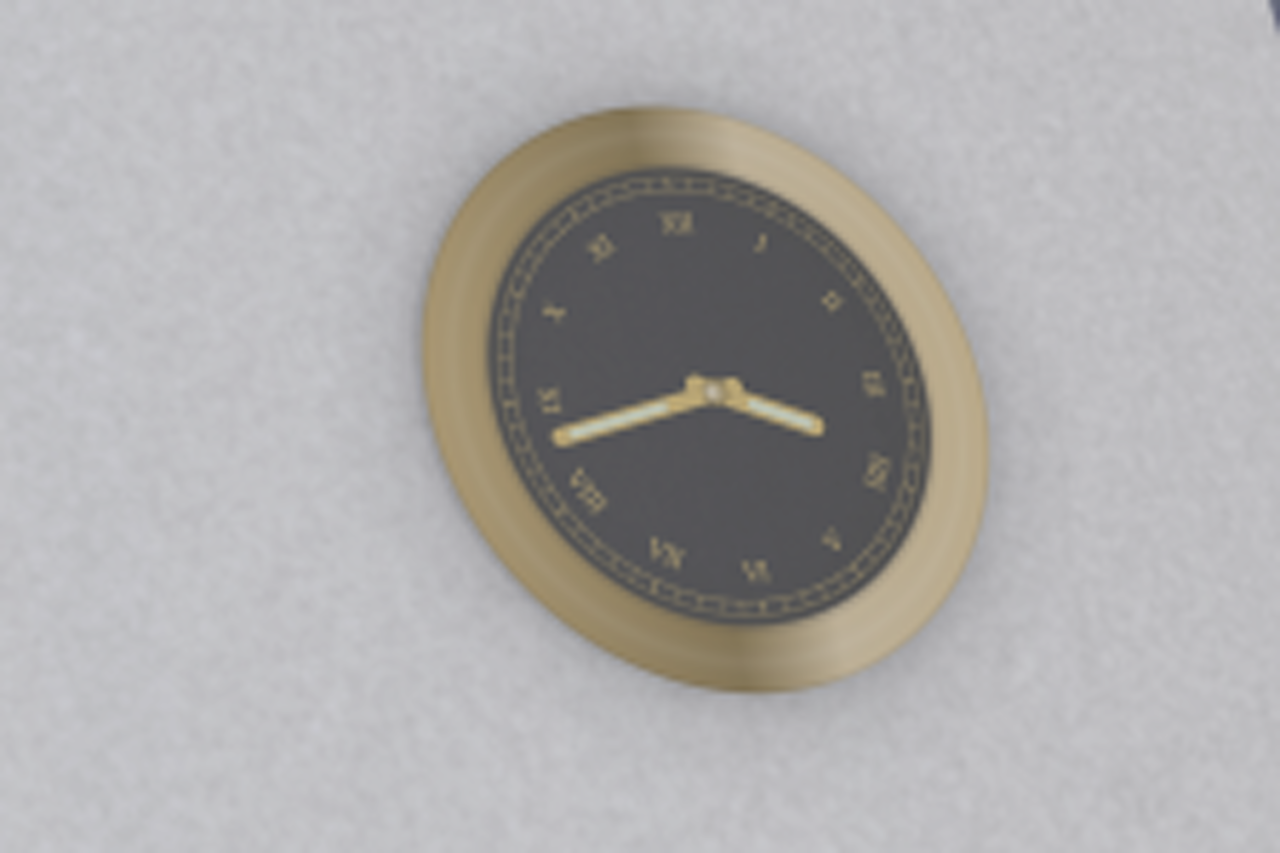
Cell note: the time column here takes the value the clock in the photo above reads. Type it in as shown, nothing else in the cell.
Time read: 3:43
